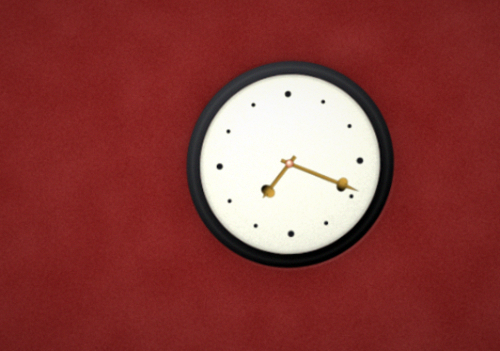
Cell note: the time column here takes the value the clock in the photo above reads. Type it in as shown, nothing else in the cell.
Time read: 7:19
